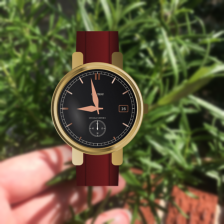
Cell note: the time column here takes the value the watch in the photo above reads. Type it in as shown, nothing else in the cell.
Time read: 8:58
